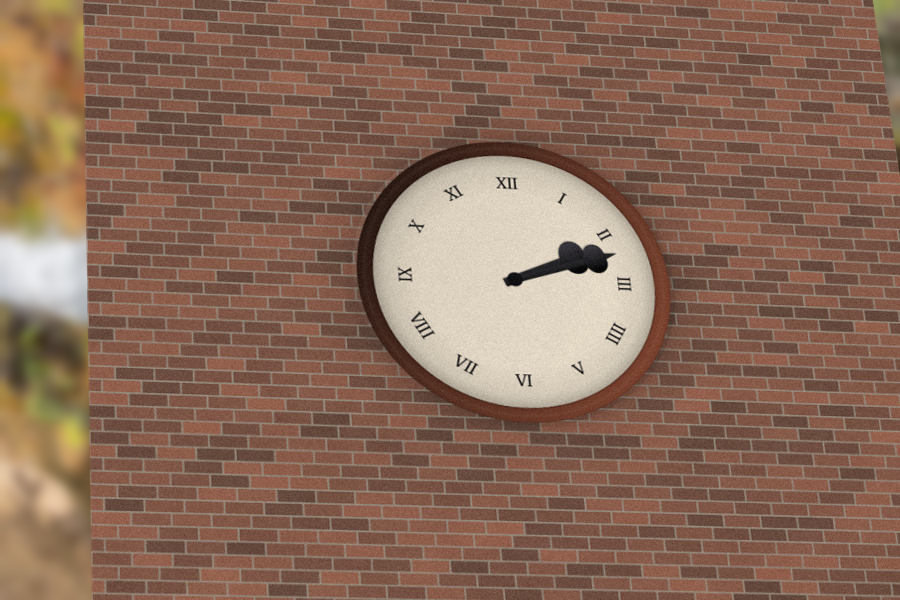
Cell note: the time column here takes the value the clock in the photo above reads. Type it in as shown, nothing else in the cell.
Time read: 2:12
